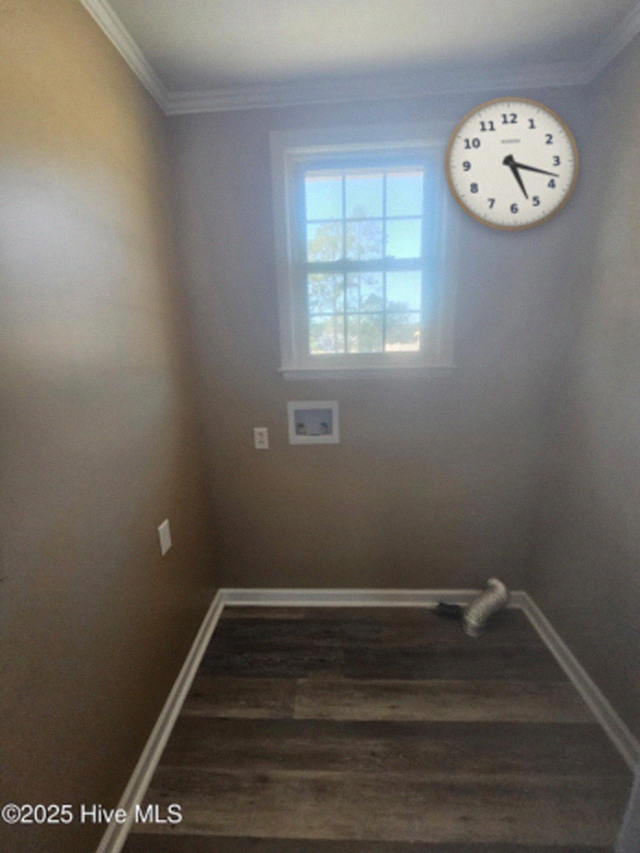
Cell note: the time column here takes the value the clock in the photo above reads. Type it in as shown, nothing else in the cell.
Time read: 5:18
